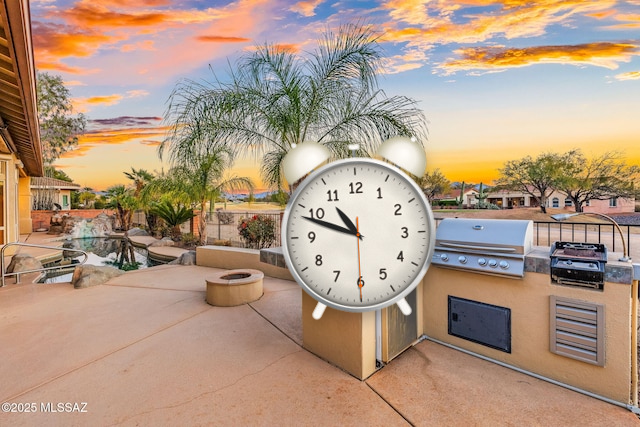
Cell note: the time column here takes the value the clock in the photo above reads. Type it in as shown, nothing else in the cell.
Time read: 10:48:30
